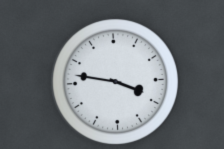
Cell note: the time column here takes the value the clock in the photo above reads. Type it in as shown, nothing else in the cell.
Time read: 3:47
